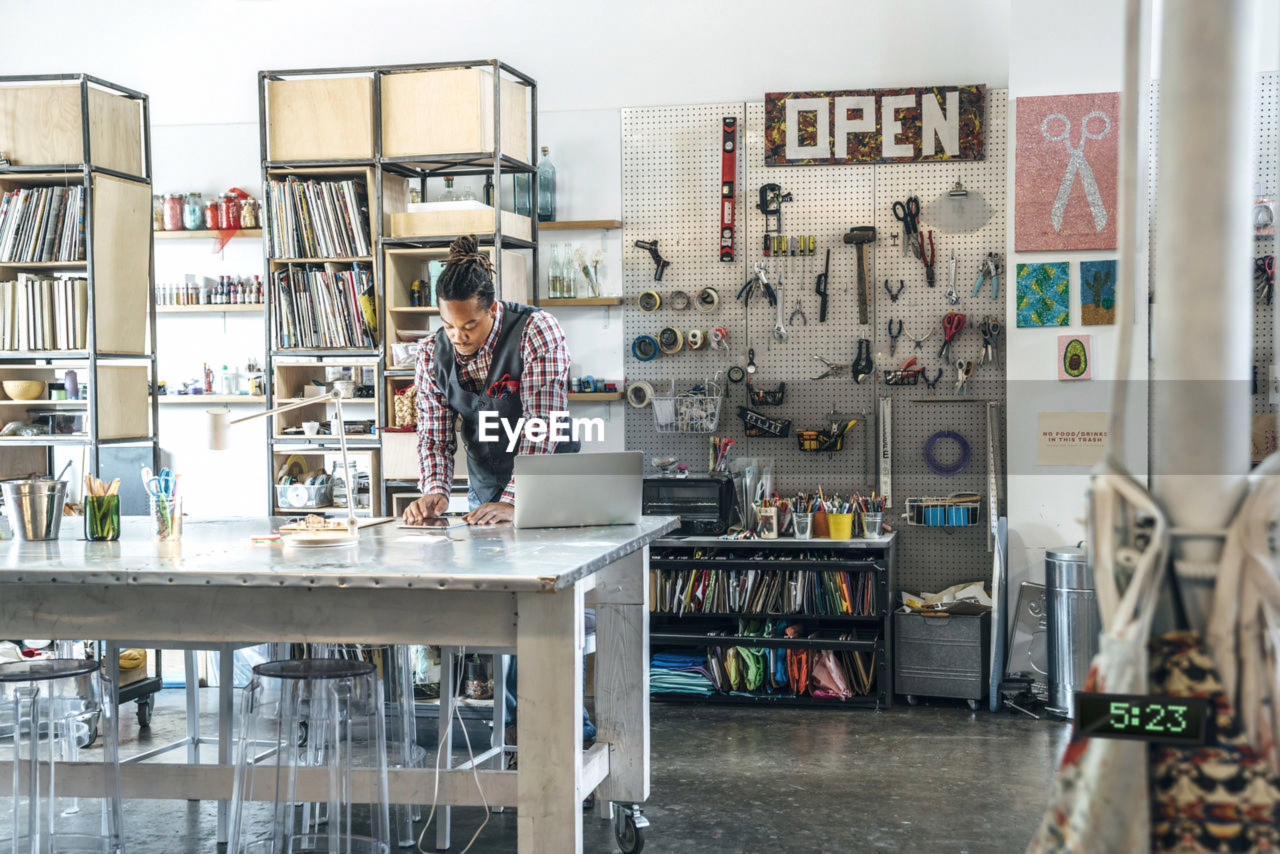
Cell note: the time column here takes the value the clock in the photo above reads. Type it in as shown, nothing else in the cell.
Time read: 5:23
